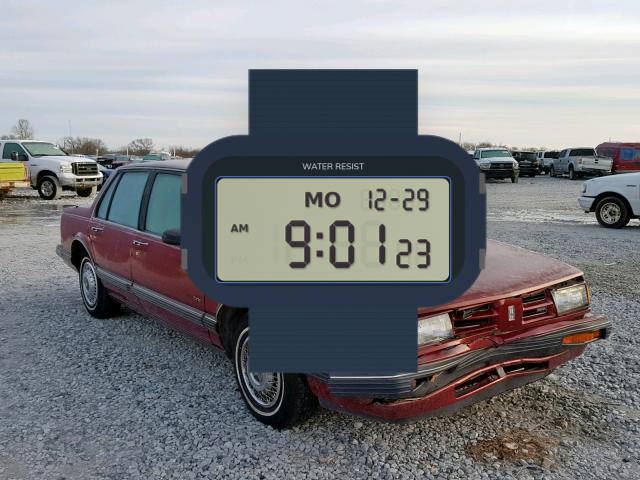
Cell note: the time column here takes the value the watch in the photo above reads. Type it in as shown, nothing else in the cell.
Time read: 9:01:23
